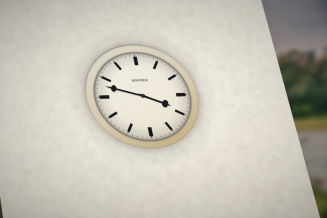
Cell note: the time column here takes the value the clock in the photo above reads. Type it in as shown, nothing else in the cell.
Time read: 3:48
